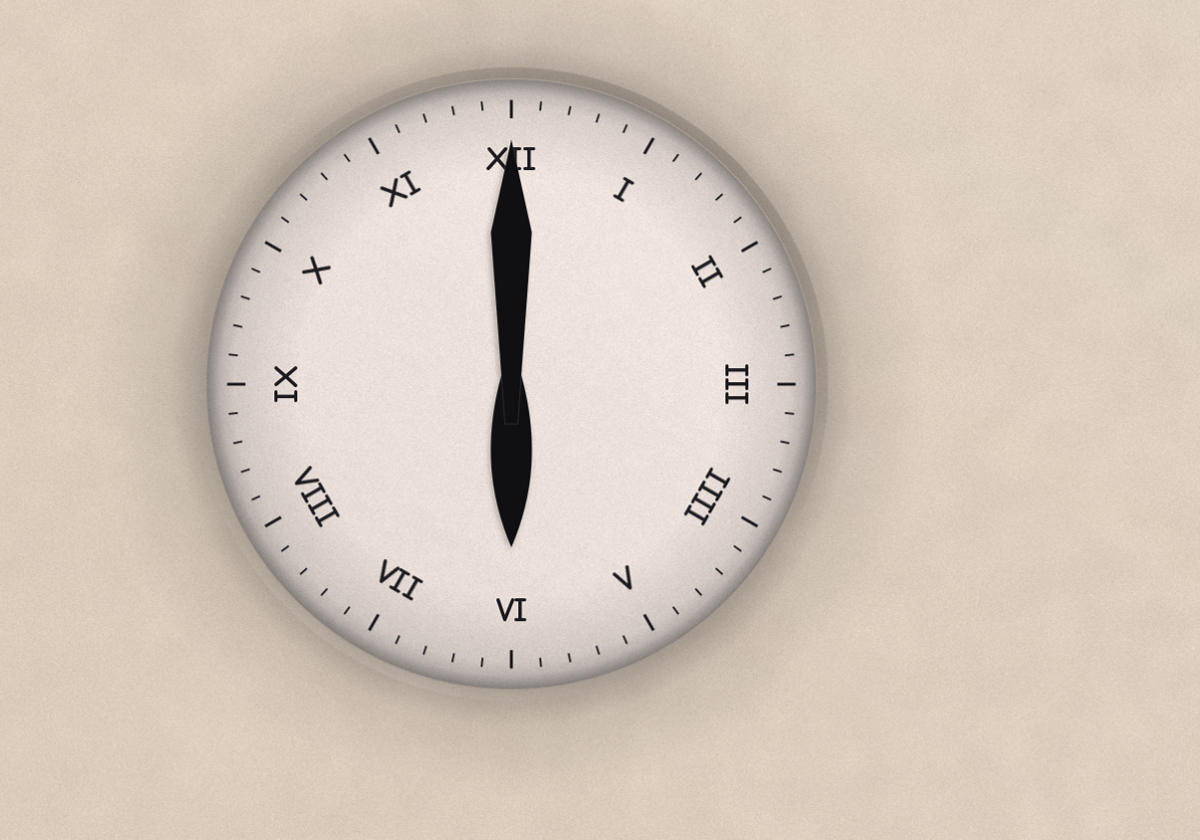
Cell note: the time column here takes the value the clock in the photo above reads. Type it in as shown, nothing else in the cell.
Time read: 6:00
